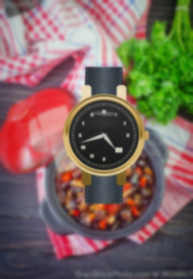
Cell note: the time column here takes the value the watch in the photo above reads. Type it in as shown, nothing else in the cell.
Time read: 4:42
